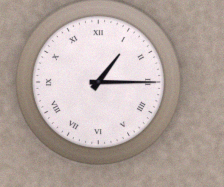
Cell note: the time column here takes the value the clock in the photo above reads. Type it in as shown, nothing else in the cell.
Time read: 1:15
